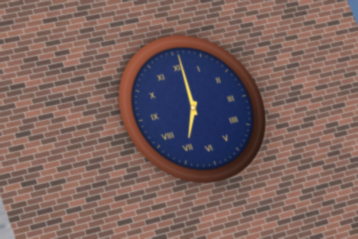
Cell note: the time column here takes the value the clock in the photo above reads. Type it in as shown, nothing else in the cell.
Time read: 7:01
